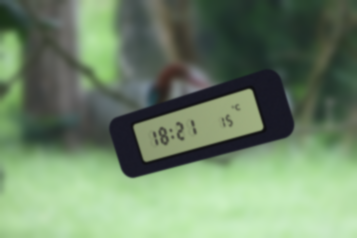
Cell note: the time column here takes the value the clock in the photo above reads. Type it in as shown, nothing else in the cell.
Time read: 18:21
